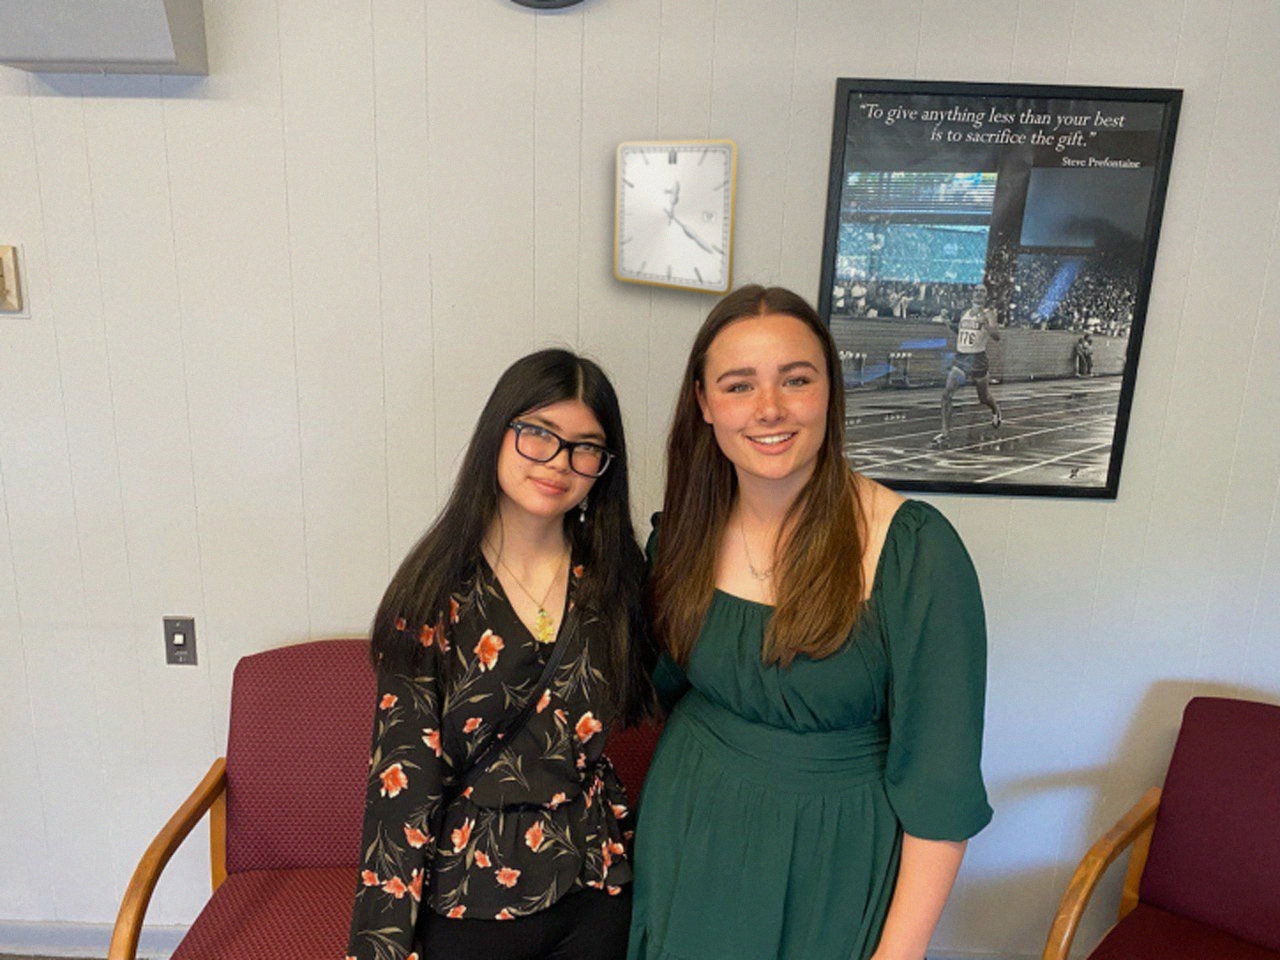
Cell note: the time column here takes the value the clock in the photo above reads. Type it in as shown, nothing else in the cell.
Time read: 12:21
